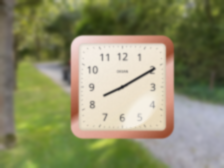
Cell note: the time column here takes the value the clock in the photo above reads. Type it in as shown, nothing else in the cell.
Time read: 8:10
